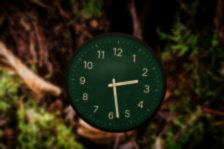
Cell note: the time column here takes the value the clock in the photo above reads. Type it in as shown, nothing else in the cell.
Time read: 2:28
